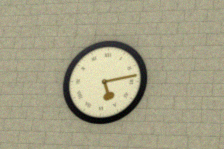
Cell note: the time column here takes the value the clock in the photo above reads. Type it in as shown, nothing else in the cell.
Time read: 5:13
